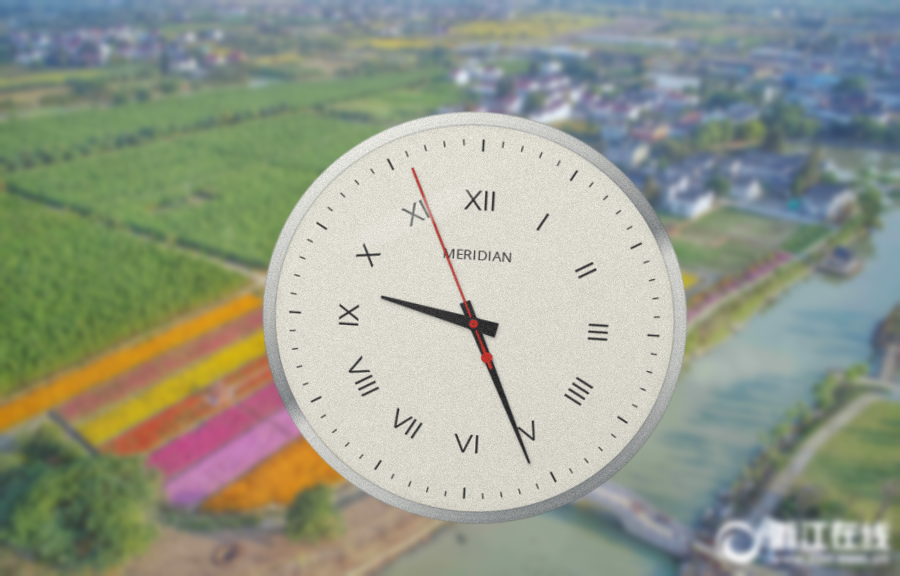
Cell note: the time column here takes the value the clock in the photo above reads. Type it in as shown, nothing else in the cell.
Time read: 9:25:56
